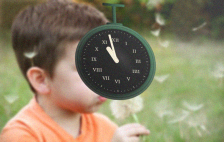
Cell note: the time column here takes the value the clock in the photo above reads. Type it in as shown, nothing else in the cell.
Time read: 10:58
